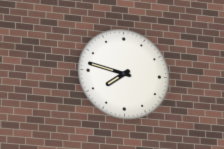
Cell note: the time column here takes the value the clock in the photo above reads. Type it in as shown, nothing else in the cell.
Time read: 7:47
